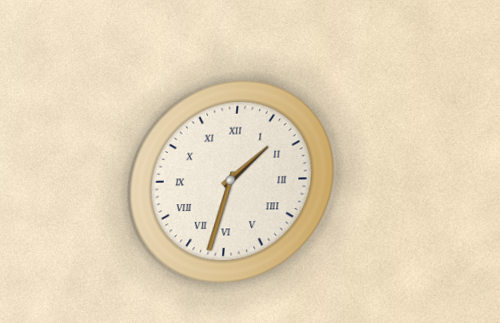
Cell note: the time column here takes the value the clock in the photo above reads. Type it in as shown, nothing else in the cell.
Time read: 1:32
